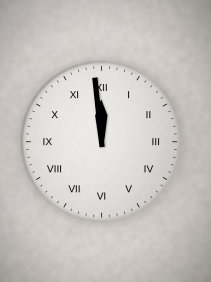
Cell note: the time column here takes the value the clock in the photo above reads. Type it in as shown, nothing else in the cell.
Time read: 11:59
